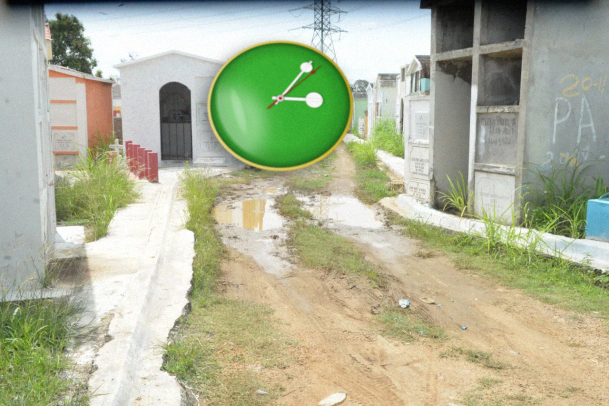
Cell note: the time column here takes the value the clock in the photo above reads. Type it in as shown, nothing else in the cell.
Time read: 3:06:08
